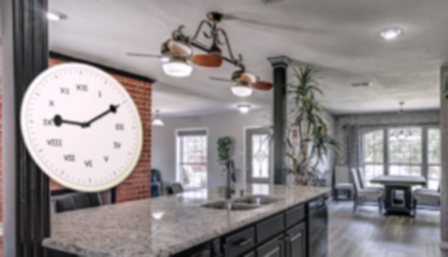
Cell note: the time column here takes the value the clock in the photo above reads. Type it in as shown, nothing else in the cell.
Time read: 9:10
